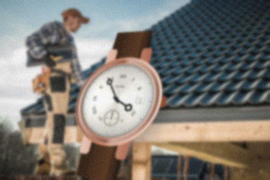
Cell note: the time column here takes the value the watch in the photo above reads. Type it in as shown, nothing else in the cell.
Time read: 3:54
